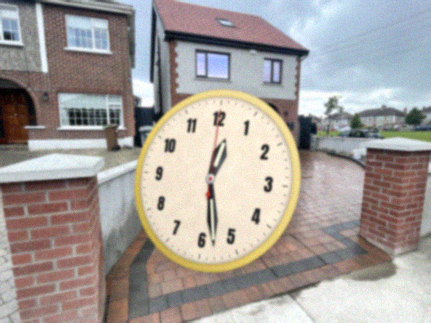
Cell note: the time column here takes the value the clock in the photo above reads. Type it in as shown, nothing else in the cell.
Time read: 12:28:00
